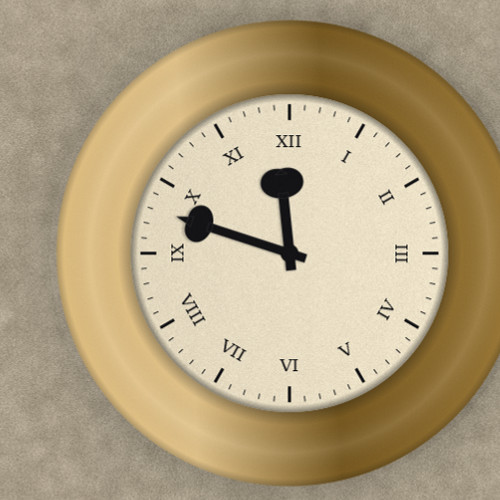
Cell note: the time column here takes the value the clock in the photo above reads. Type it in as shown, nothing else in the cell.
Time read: 11:48
